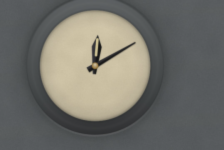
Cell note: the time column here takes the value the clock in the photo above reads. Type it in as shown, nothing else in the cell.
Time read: 12:10
